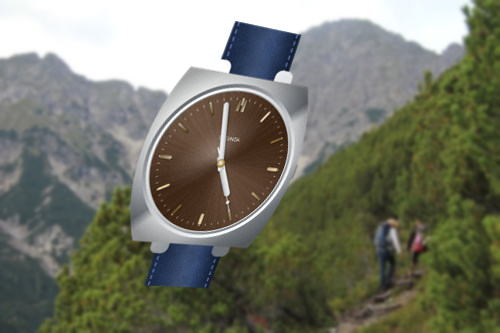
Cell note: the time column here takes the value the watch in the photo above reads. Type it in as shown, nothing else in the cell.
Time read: 4:57:25
